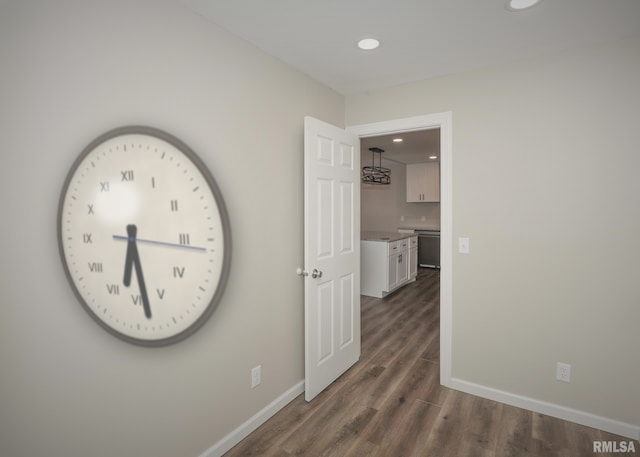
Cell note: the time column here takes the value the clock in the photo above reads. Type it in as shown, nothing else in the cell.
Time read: 6:28:16
